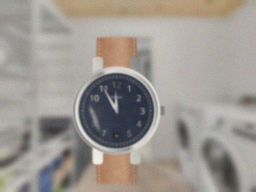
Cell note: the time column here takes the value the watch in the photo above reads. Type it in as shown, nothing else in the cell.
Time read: 11:55
